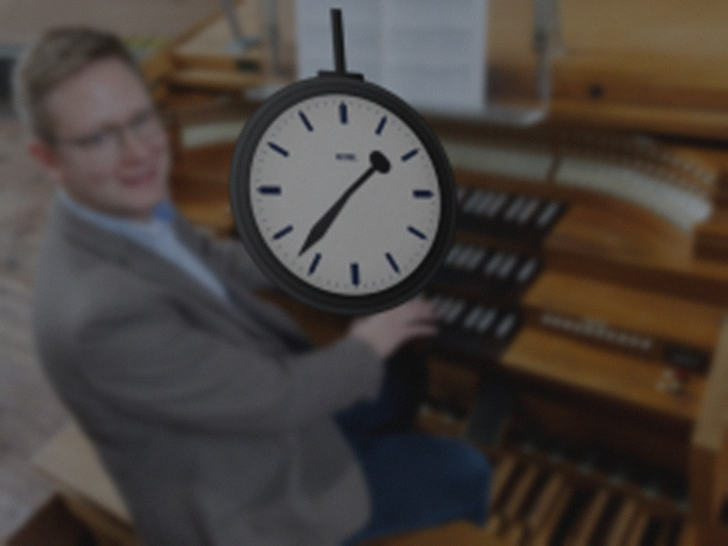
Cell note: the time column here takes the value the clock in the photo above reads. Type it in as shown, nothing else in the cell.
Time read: 1:37
